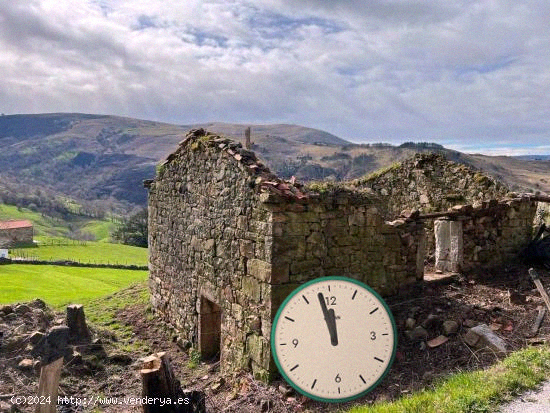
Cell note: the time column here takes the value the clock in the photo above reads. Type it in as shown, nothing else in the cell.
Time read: 11:58
